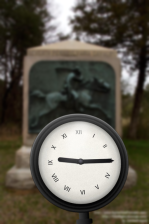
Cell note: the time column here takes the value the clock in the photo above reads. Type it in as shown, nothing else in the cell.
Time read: 9:15
